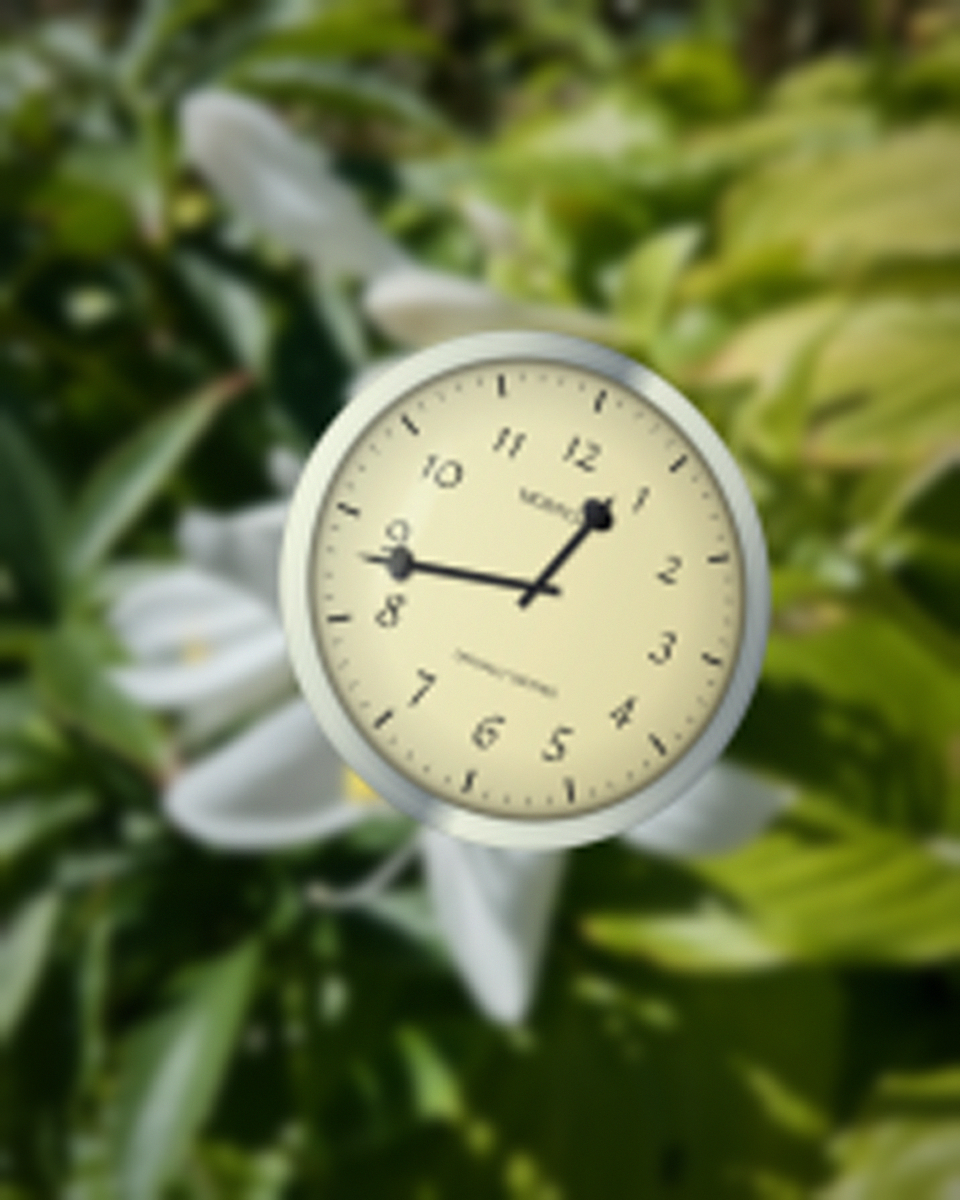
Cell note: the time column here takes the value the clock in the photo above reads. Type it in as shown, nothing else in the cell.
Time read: 12:43
